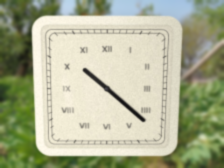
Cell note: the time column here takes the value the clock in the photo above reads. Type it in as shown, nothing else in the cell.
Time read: 10:22
